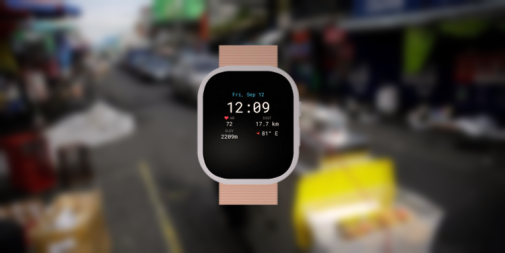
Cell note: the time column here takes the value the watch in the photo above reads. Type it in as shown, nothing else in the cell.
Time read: 12:09
